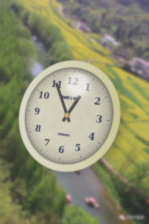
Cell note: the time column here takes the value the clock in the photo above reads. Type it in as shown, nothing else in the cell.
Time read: 12:55
